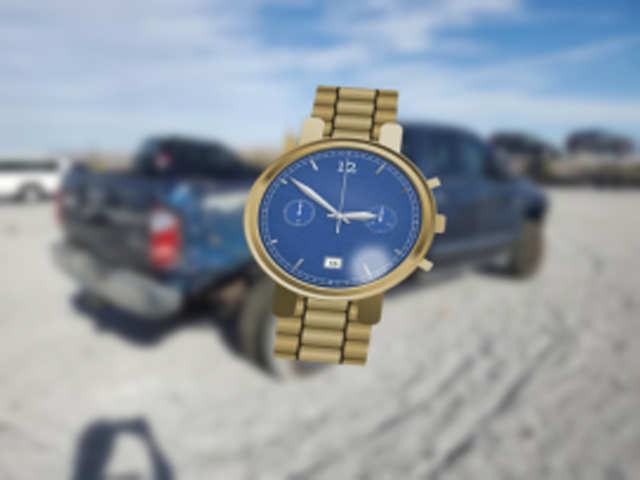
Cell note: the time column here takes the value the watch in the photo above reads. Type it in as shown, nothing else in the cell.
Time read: 2:51
